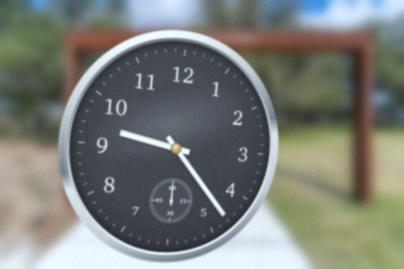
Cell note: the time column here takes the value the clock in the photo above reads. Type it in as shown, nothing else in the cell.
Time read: 9:23
